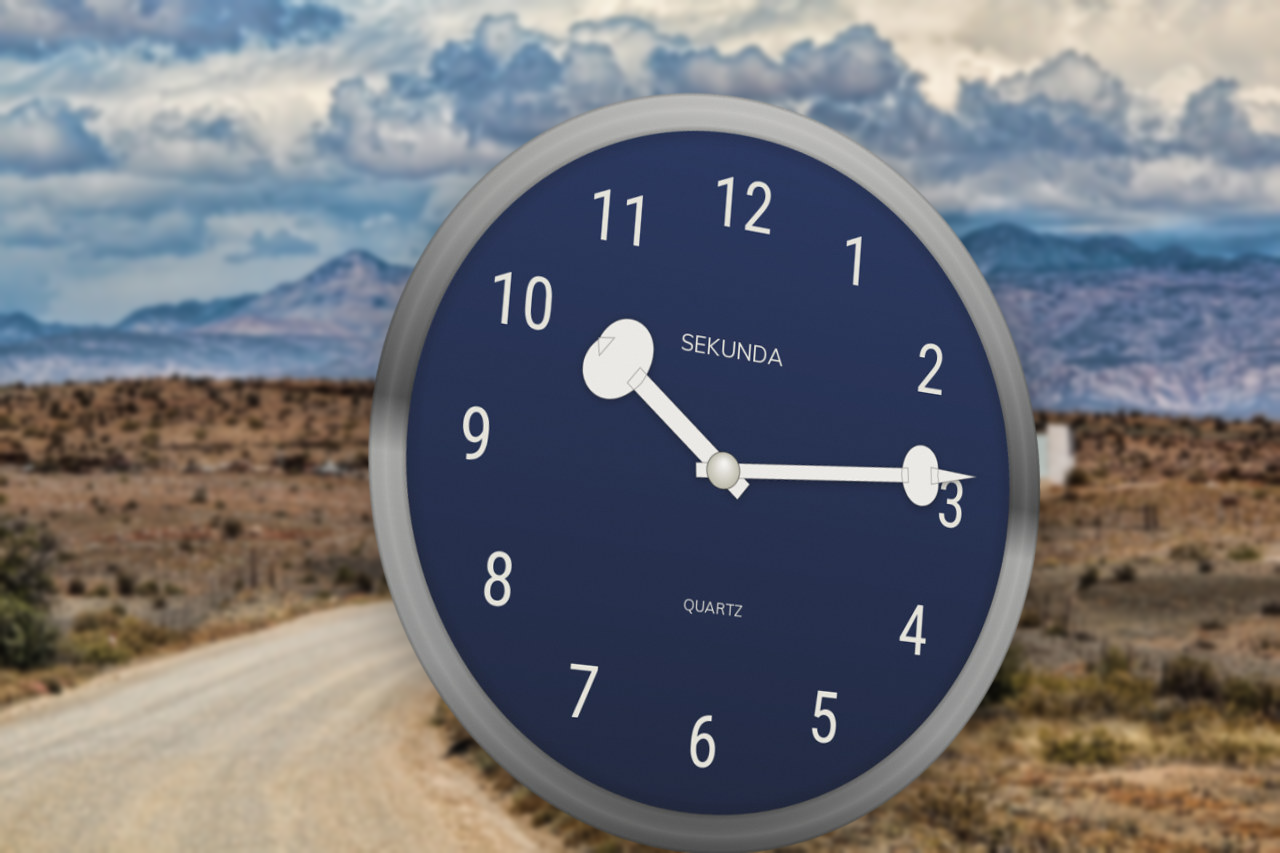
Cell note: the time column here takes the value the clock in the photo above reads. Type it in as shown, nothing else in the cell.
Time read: 10:14
